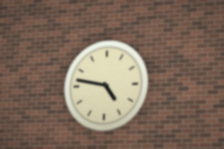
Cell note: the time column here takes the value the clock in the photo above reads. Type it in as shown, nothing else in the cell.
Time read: 4:47
